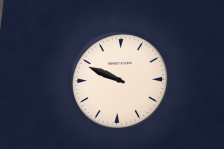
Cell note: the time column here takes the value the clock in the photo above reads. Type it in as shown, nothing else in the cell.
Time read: 9:49
